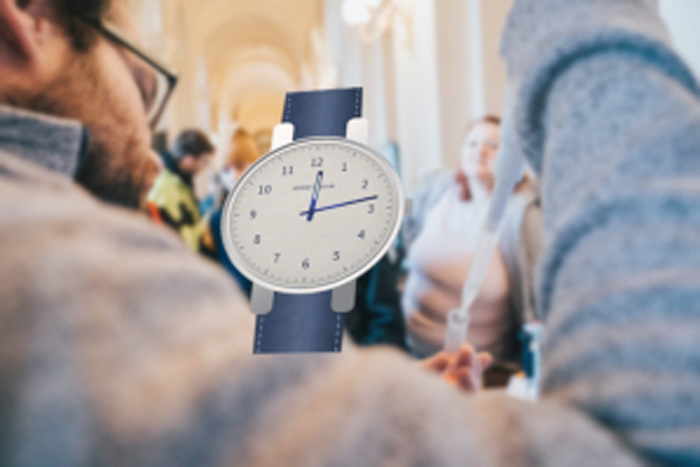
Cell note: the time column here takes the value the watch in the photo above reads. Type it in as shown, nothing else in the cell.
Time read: 12:13
